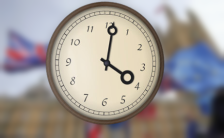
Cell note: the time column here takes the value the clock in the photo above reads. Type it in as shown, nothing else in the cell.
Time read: 4:01
